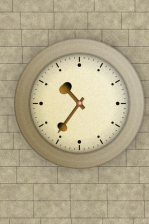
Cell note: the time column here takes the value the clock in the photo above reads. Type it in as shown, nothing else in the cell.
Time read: 10:36
